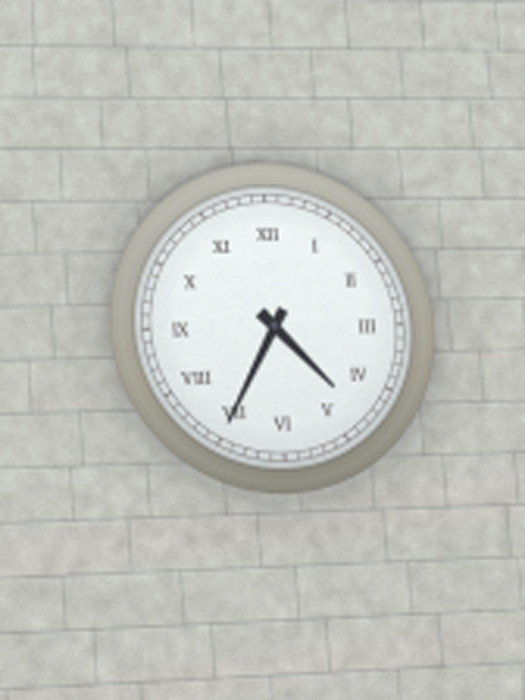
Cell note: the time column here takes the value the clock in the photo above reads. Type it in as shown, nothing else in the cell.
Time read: 4:35
